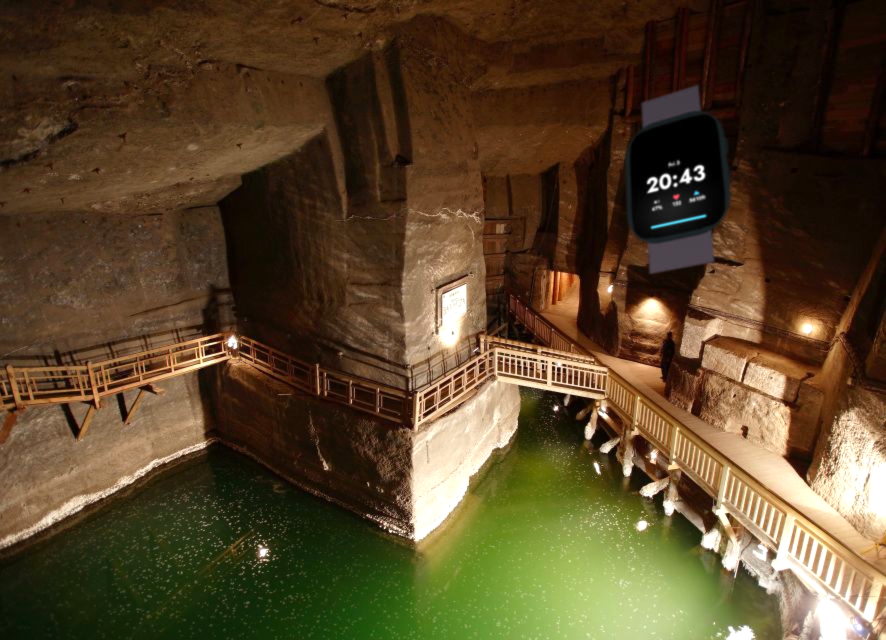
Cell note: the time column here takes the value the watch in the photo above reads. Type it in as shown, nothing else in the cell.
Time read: 20:43
